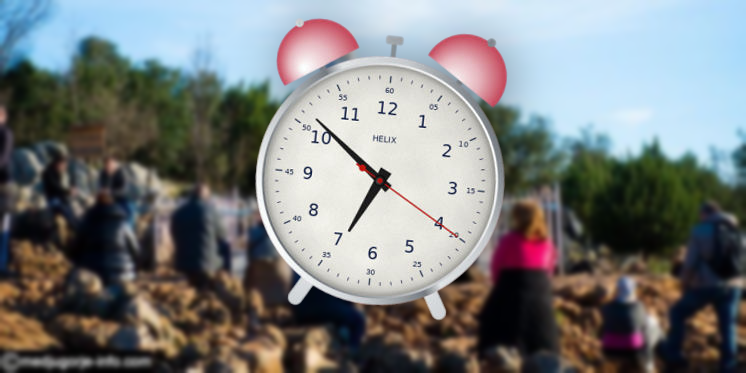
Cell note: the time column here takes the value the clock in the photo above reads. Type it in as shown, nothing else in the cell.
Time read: 6:51:20
